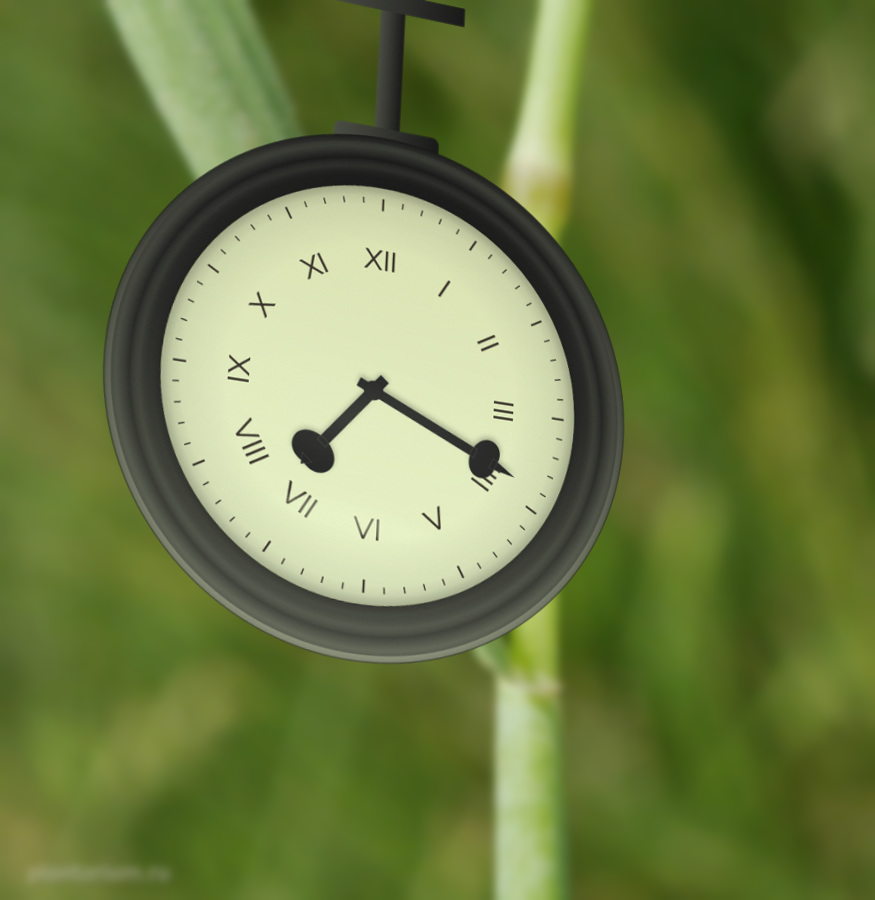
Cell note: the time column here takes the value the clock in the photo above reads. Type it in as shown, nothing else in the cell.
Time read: 7:19
